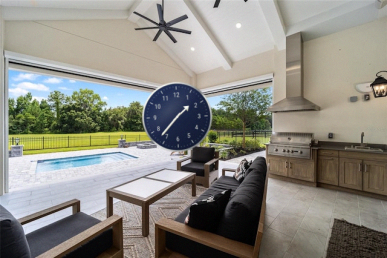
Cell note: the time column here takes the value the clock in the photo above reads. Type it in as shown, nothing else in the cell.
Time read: 1:37
